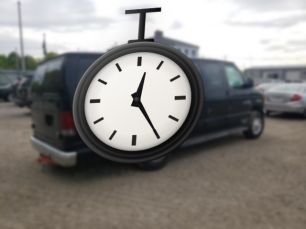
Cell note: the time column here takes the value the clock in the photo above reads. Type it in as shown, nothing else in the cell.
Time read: 12:25
